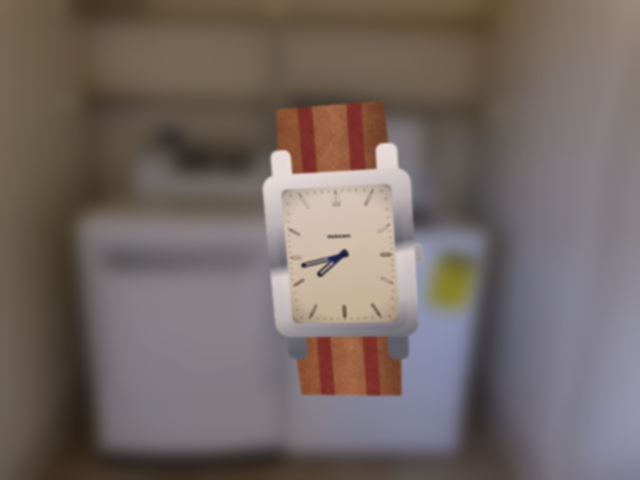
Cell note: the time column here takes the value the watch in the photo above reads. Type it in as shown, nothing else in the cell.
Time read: 7:43
